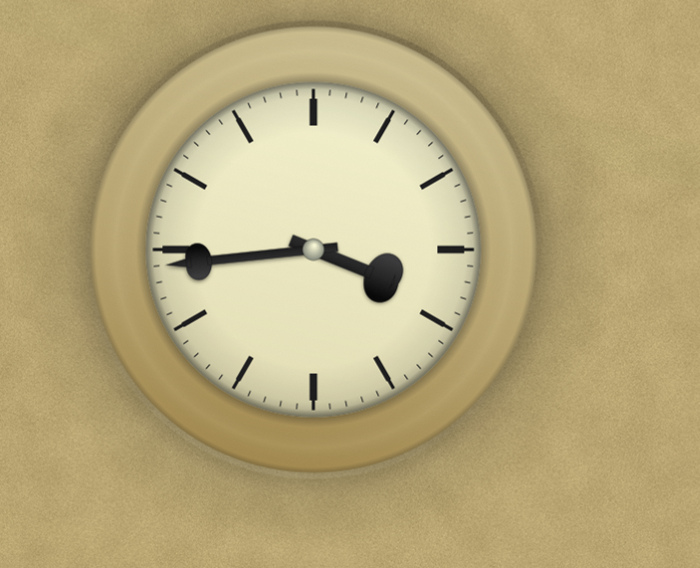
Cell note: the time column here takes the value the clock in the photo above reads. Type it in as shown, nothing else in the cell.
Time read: 3:44
